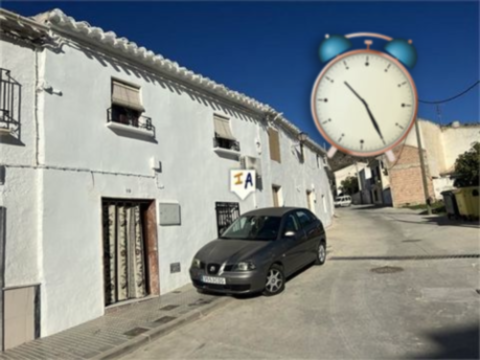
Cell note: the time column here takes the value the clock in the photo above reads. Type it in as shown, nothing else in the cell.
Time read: 10:25
